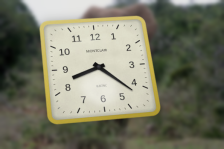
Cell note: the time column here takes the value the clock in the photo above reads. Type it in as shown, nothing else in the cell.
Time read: 8:22
